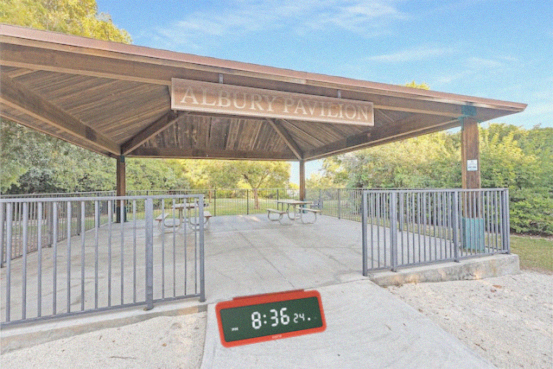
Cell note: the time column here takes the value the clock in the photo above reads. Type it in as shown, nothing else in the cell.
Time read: 8:36:24
